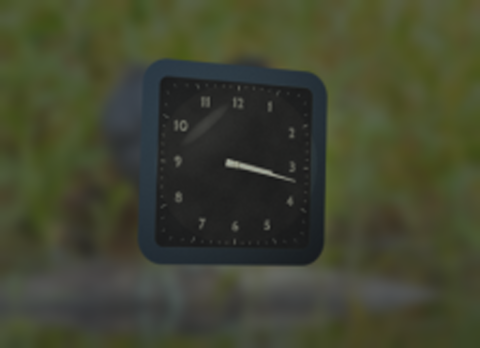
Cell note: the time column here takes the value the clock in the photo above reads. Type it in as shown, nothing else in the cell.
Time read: 3:17
